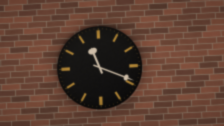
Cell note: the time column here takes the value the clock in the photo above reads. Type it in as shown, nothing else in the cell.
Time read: 11:19
